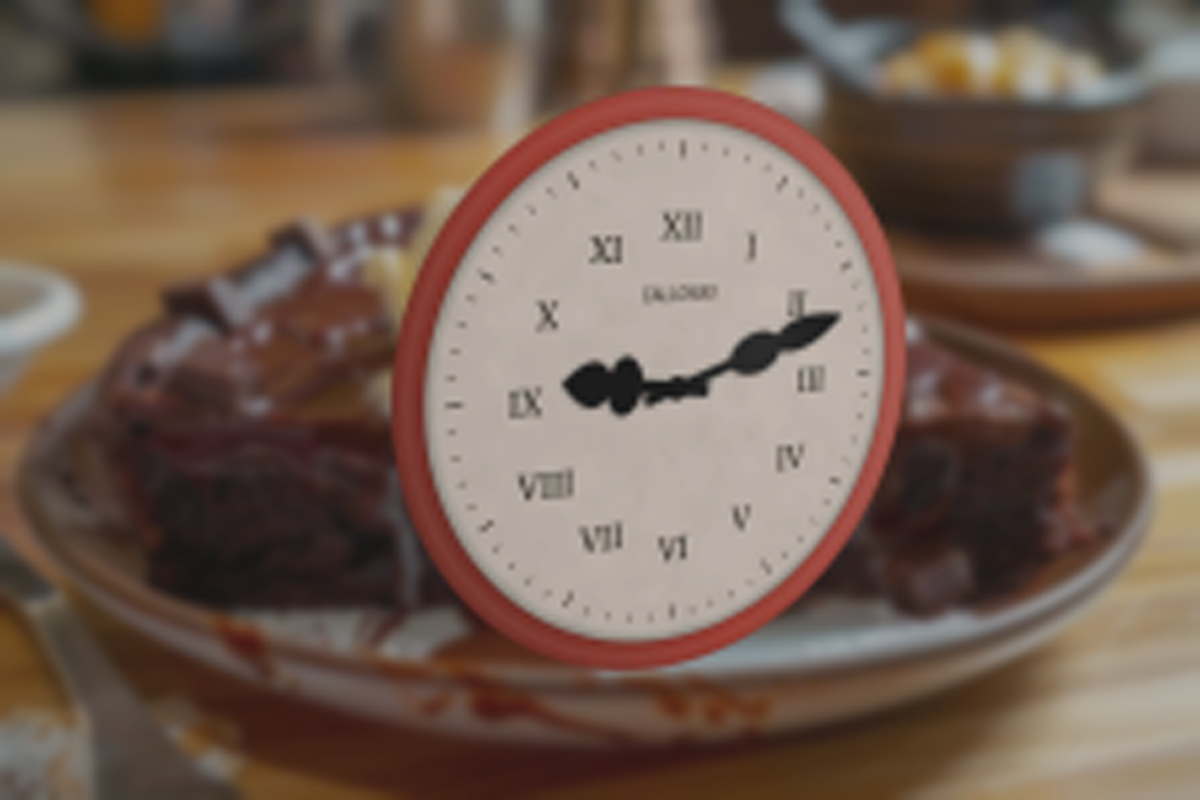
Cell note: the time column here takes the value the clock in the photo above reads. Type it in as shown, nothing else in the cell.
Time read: 9:12
